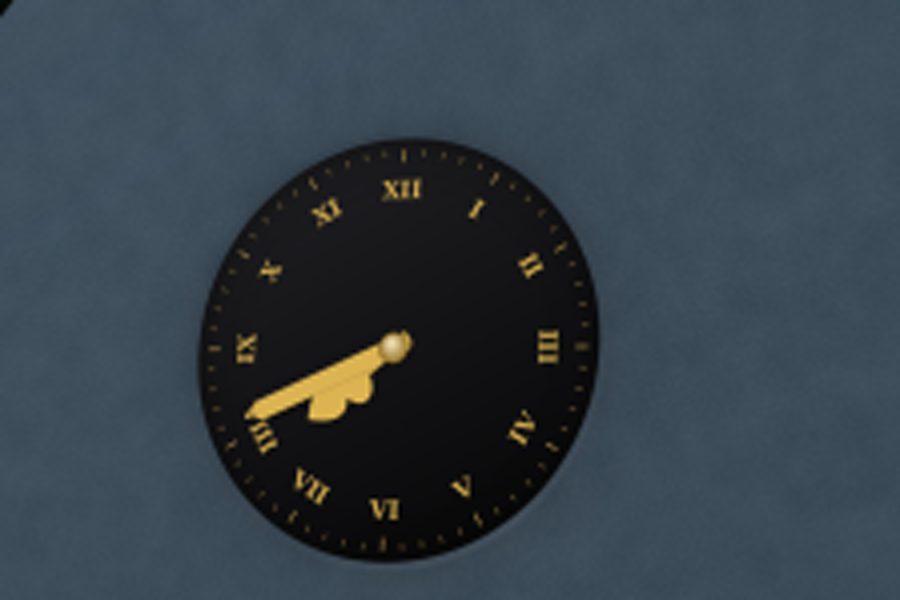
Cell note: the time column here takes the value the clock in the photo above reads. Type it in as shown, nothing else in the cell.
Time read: 7:41
